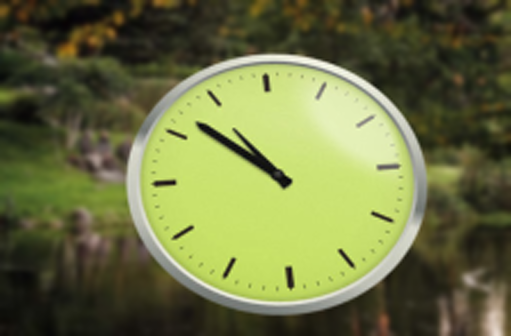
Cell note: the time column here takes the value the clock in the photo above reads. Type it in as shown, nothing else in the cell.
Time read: 10:52
